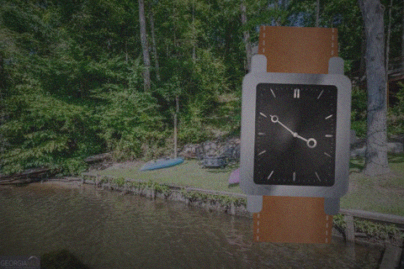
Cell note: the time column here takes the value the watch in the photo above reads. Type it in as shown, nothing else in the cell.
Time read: 3:51
